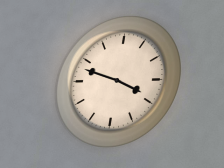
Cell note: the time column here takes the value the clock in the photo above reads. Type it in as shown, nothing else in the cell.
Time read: 3:48
